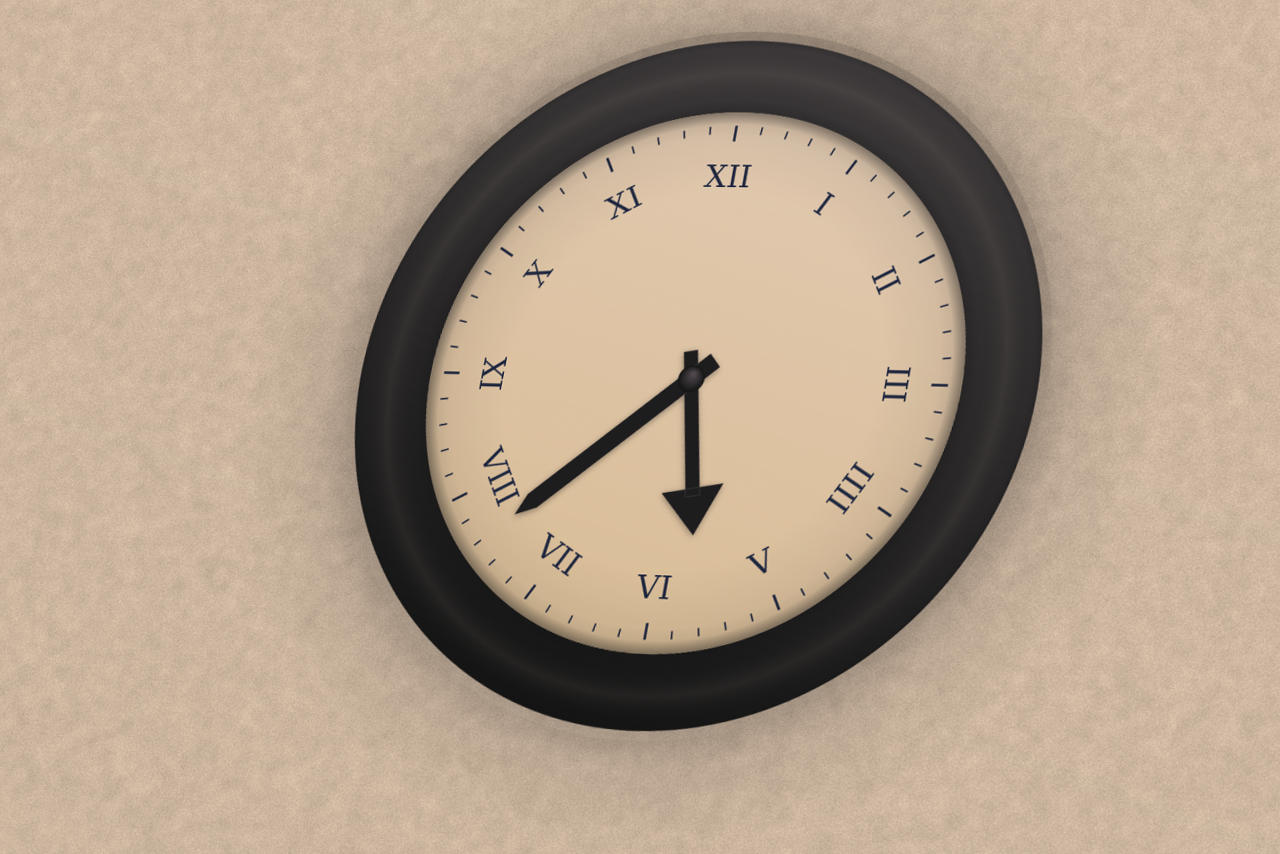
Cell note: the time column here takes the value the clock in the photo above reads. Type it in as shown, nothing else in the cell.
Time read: 5:38
